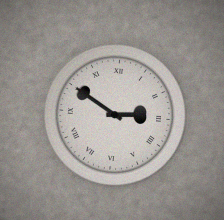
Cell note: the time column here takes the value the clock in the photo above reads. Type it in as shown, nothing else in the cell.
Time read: 2:50
